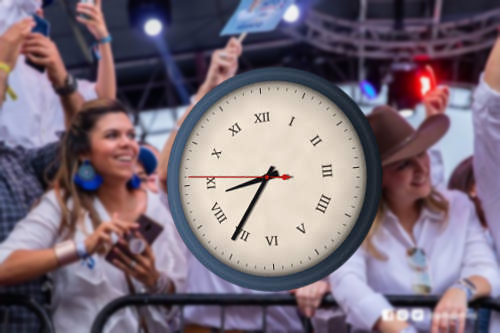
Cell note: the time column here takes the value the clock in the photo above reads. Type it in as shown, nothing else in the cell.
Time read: 8:35:46
